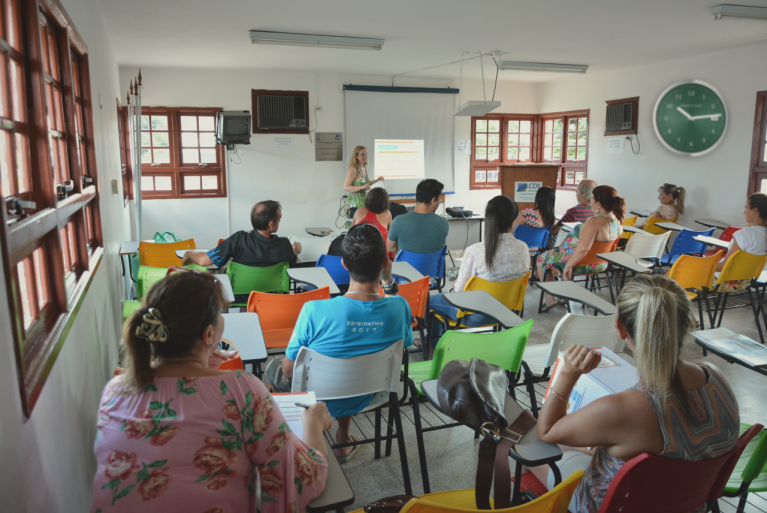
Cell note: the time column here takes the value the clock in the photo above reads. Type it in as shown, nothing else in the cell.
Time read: 10:14
